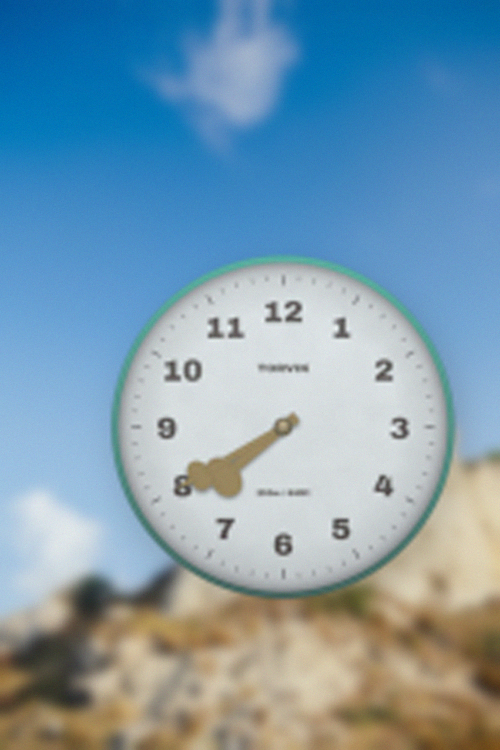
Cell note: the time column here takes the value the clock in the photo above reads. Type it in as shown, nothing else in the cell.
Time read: 7:40
